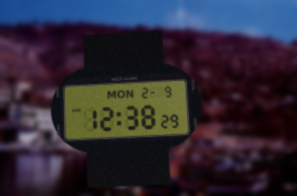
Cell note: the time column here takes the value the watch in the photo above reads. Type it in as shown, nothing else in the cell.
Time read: 12:38:29
